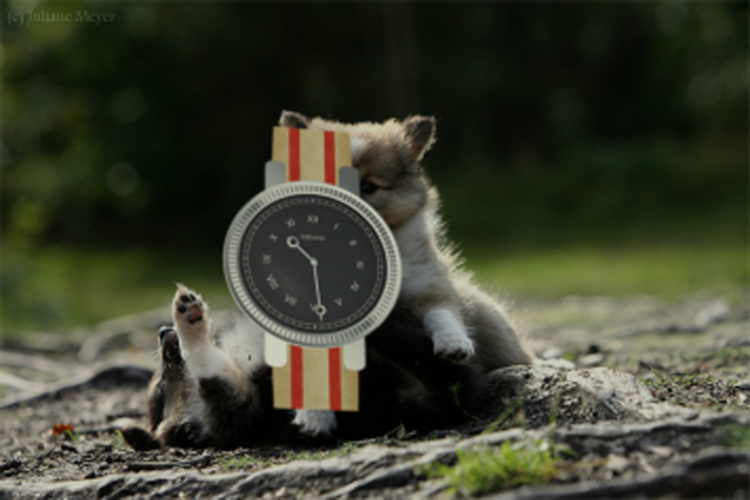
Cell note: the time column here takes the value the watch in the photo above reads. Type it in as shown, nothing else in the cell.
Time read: 10:29
